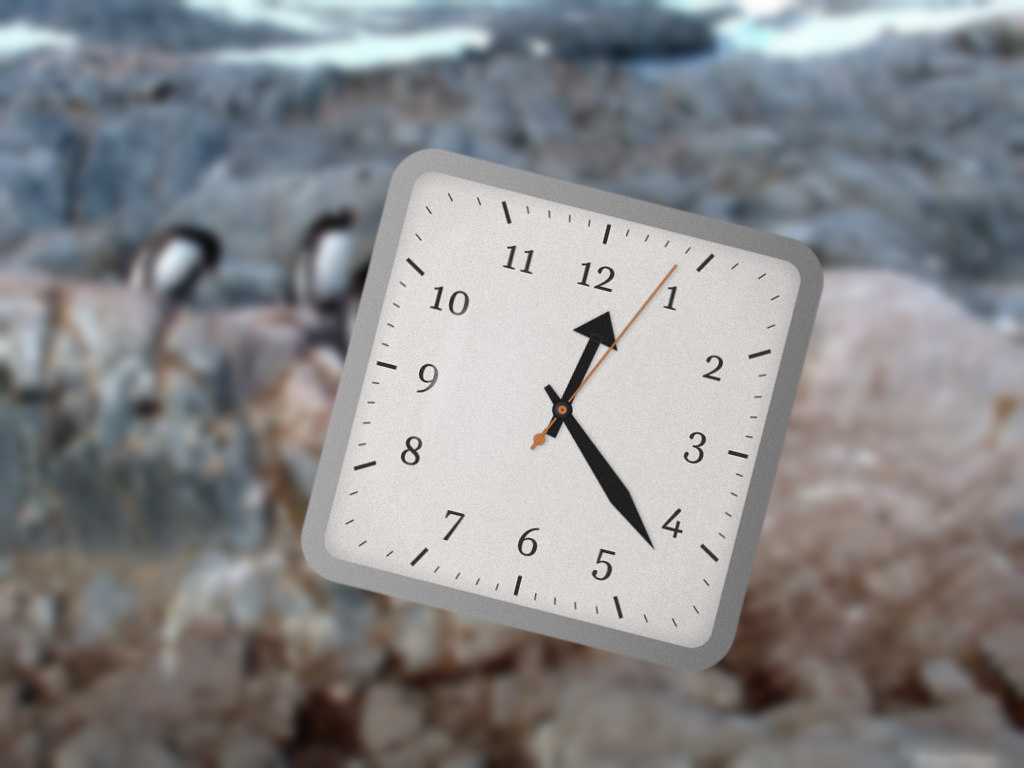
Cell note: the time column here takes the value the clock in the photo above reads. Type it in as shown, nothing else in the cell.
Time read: 12:22:04
